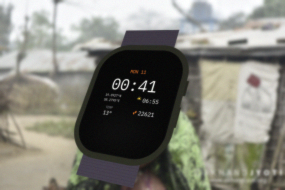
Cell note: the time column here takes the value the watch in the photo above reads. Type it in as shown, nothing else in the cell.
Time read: 0:41
